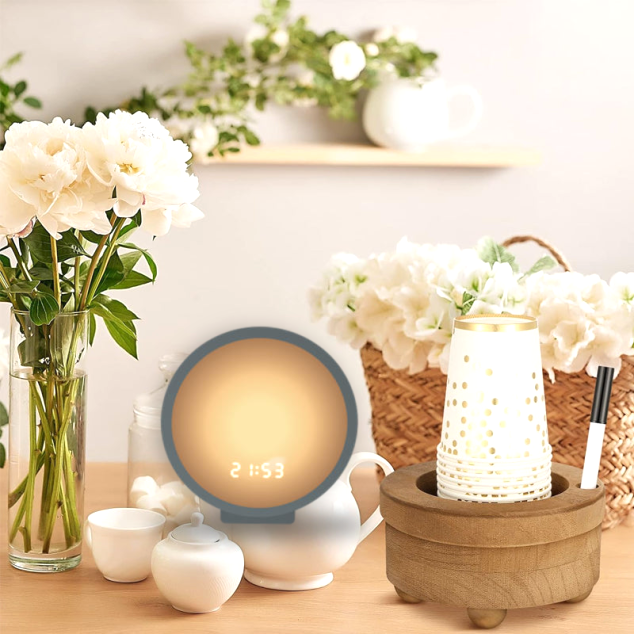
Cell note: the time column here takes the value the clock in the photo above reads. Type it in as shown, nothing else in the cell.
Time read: 21:53
